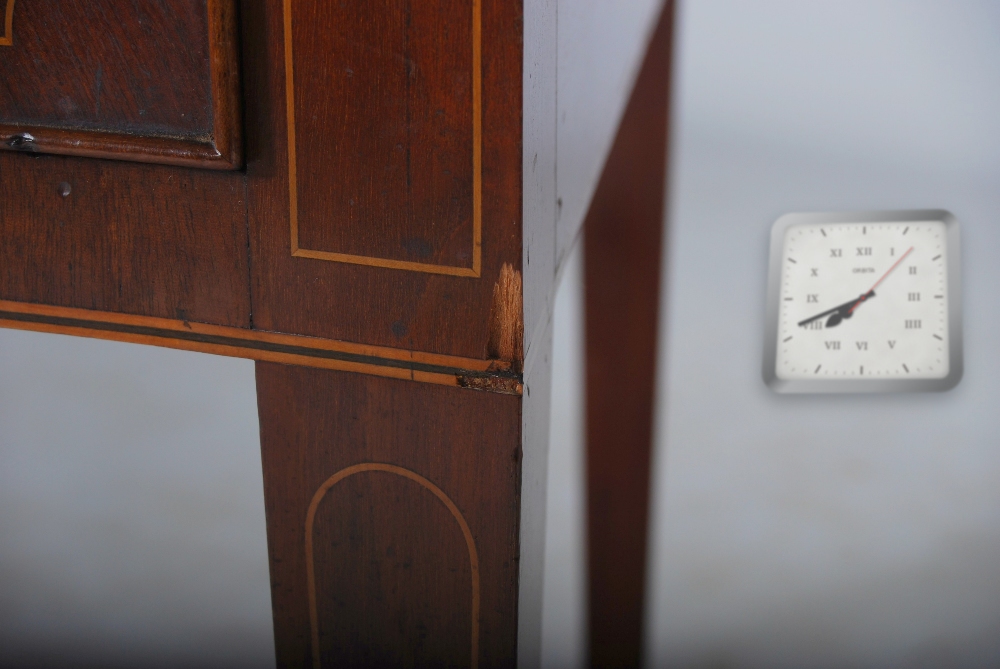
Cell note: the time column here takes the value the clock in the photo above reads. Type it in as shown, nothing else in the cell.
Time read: 7:41:07
